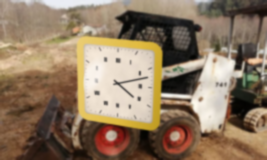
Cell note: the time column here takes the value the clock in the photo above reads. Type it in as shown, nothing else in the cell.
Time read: 4:12
